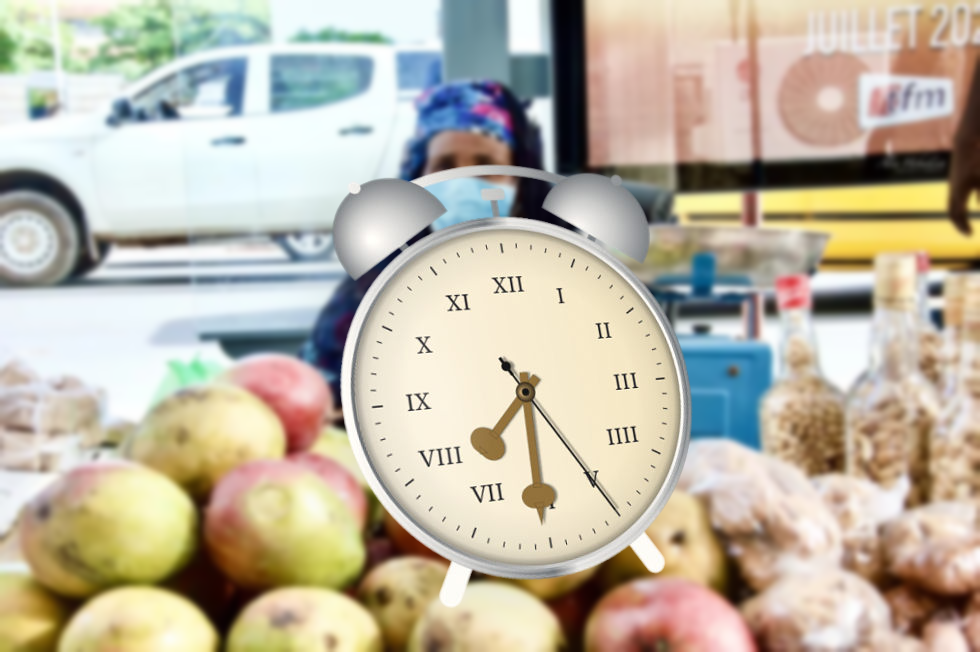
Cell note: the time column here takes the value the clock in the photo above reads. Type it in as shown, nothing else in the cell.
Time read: 7:30:25
